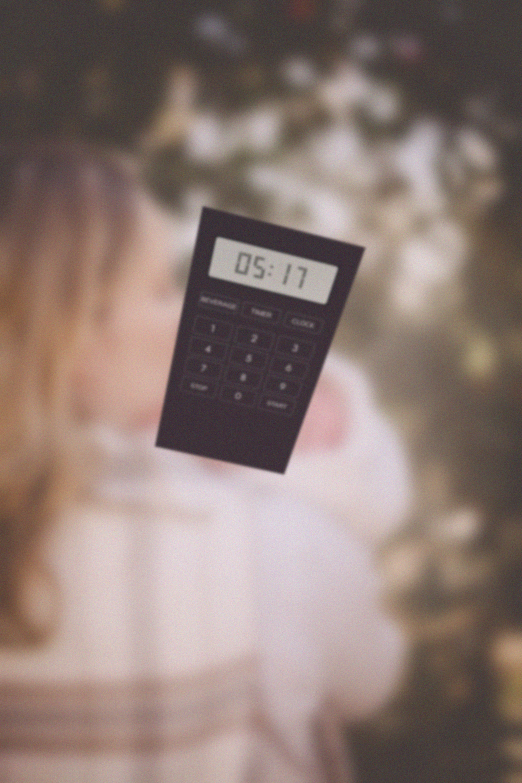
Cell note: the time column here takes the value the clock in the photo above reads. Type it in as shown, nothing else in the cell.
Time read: 5:17
